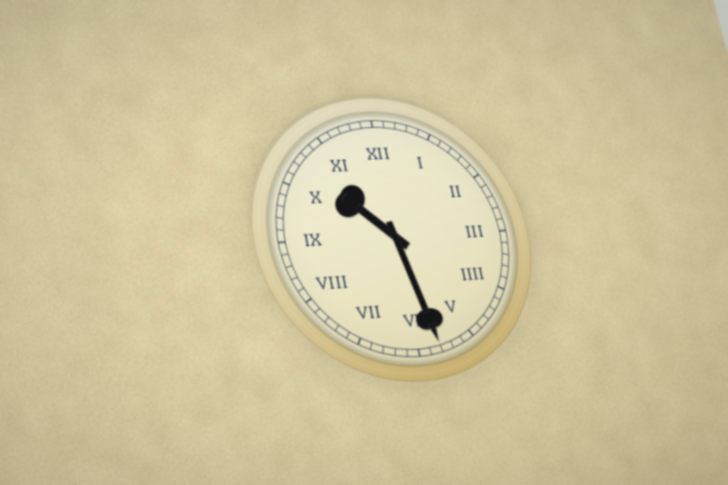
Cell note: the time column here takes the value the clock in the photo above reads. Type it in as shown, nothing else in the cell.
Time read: 10:28
